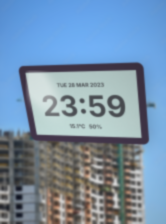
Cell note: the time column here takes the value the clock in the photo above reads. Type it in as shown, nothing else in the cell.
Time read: 23:59
